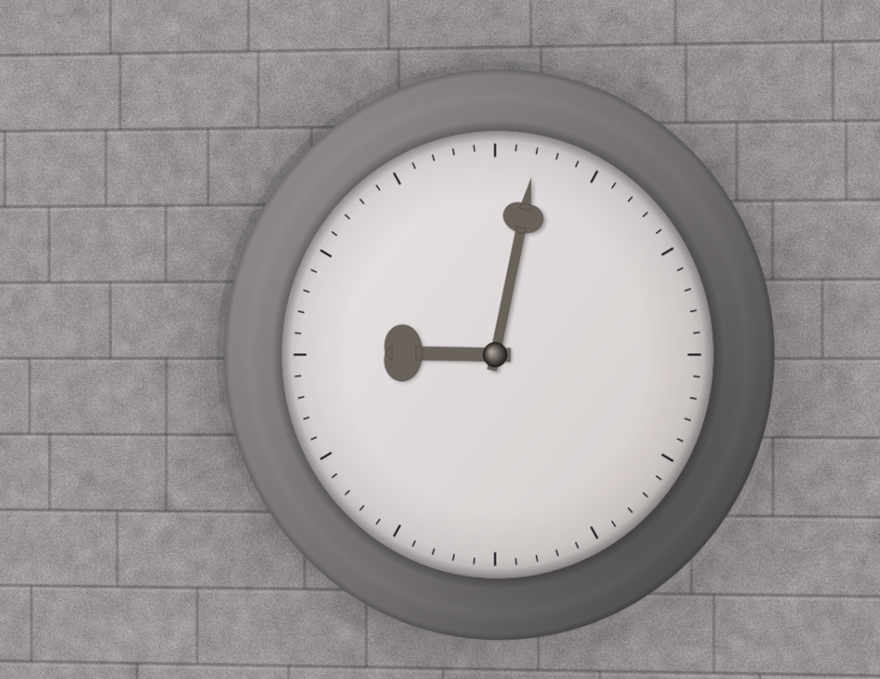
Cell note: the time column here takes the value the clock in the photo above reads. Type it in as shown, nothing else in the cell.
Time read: 9:02
